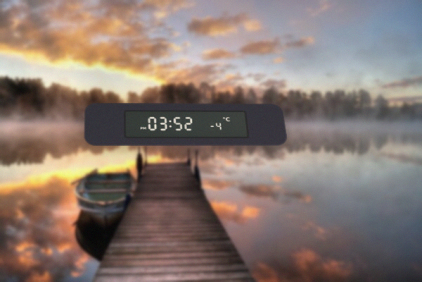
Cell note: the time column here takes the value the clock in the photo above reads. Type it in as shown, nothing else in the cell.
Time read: 3:52
